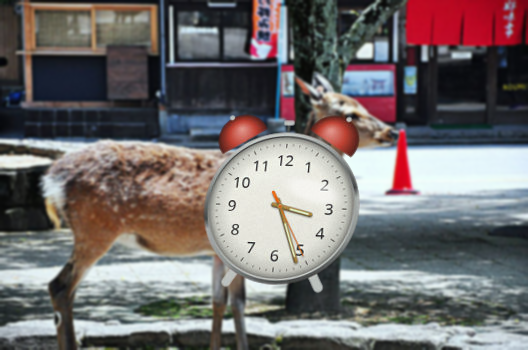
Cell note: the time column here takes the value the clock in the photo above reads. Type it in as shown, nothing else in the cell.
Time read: 3:26:25
